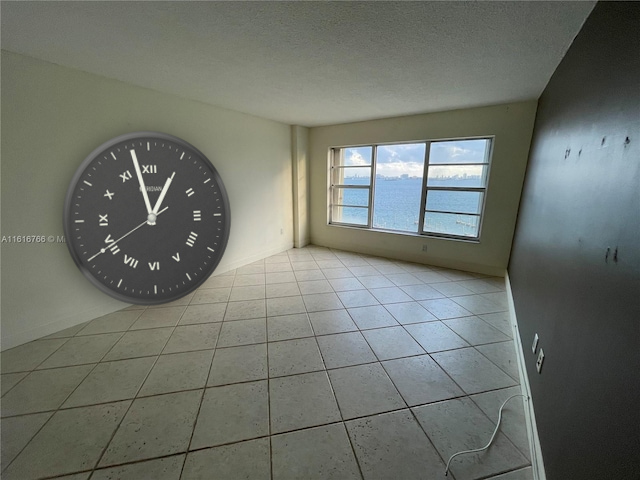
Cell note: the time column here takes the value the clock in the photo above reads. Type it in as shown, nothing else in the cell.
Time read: 12:57:40
